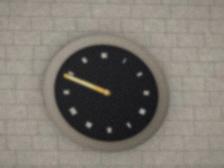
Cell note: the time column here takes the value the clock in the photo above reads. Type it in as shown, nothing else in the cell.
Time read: 9:49
